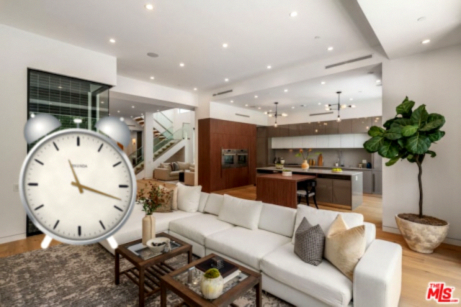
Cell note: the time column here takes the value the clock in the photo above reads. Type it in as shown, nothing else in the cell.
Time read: 11:18
